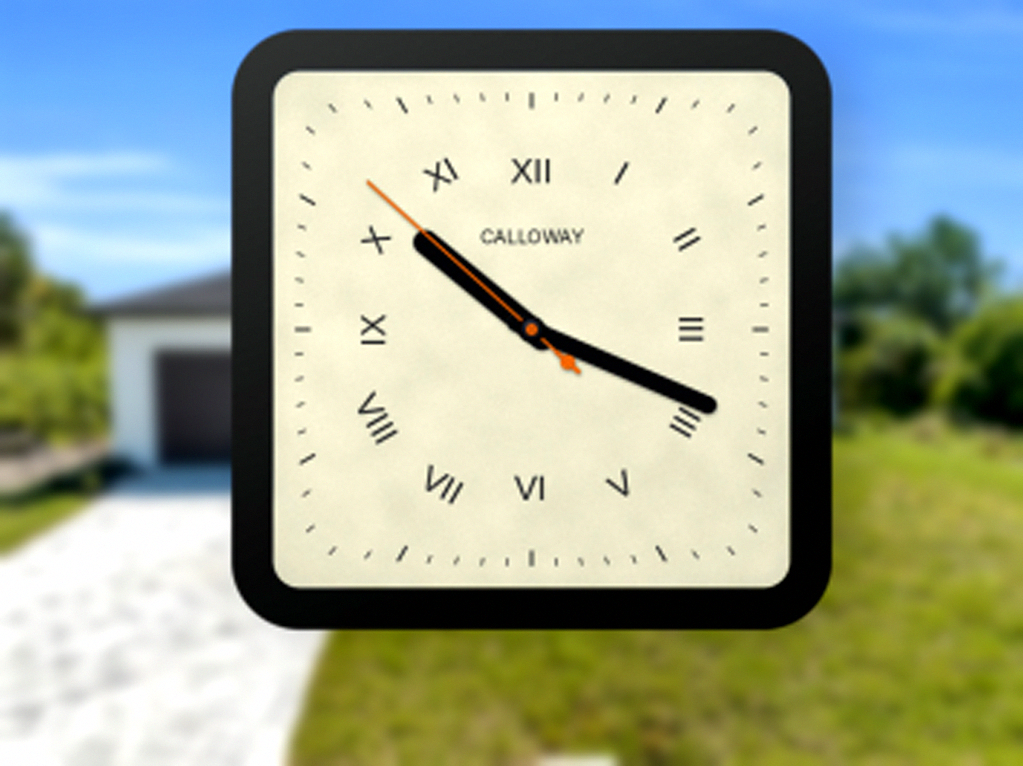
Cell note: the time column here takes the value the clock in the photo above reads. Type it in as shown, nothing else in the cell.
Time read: 10:18:52
